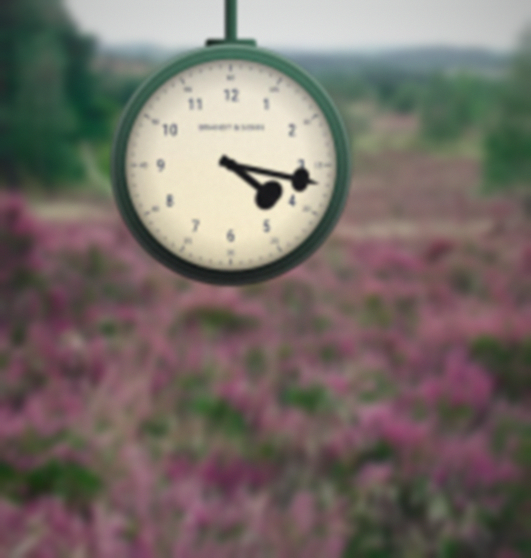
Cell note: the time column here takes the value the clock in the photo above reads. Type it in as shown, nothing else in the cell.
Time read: 4:17
